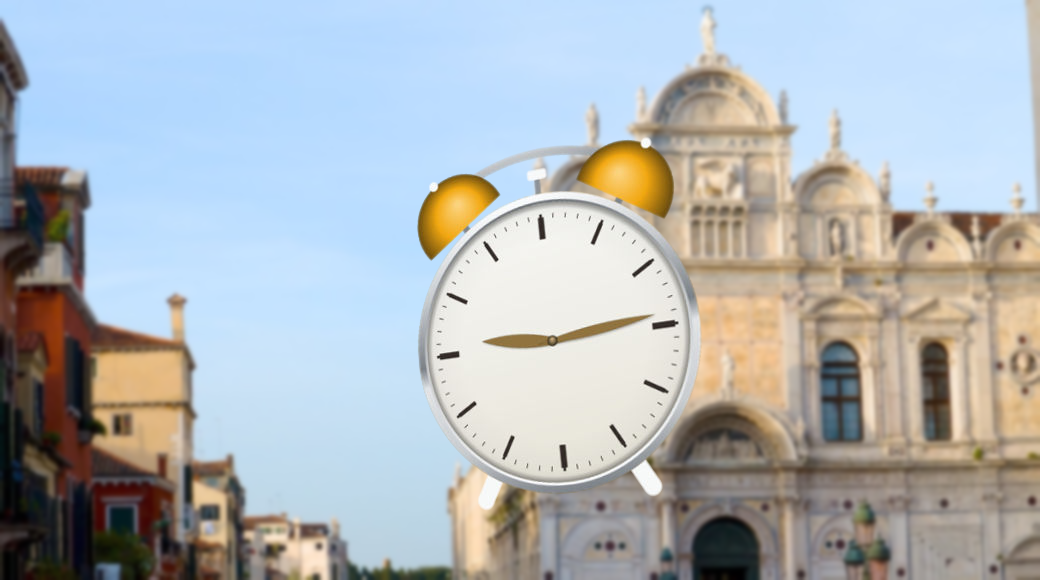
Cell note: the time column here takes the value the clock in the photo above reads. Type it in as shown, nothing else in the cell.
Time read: 9:14
